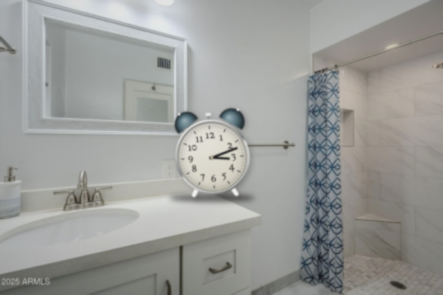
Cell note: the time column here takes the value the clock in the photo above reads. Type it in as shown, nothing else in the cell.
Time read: 3:12
